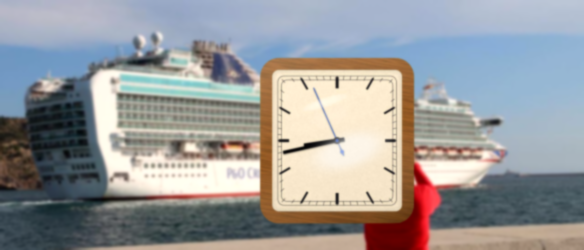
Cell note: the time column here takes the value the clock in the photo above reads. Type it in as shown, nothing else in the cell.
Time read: 8:42:56
